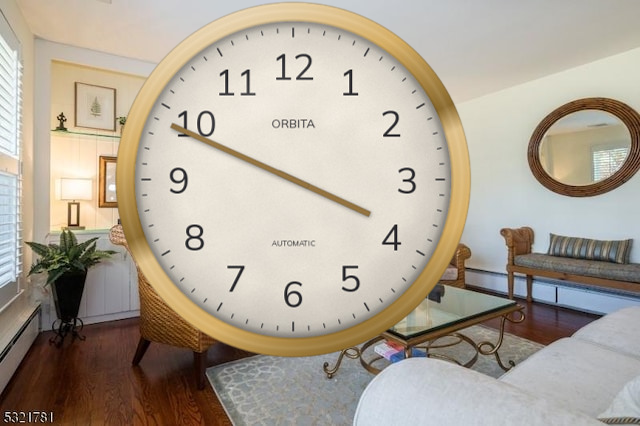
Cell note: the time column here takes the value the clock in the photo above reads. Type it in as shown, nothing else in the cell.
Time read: 3:49
